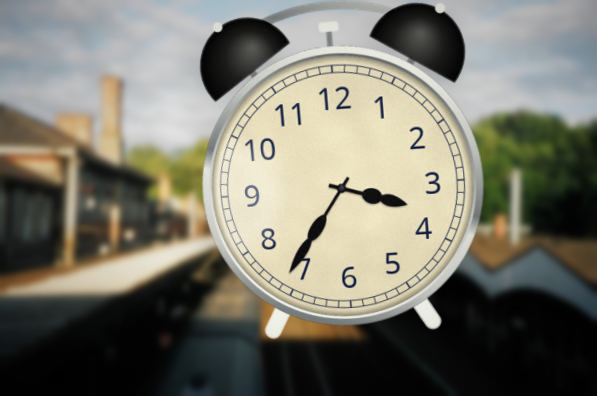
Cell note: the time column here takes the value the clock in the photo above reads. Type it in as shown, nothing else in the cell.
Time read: 3:36
